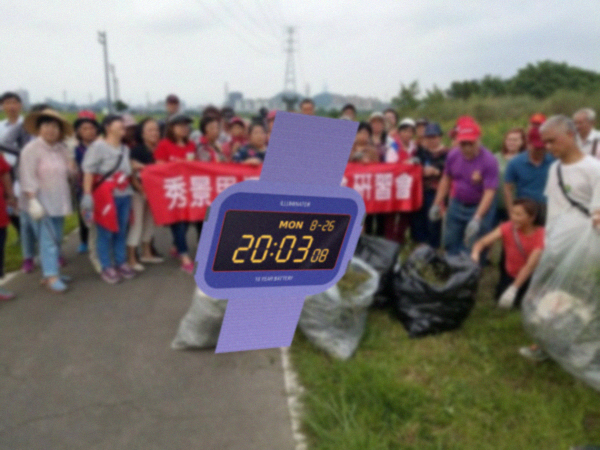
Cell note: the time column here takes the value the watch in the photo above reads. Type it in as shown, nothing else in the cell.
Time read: 20:03:08
